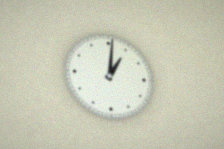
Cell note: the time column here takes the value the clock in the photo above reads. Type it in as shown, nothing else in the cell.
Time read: 1:01
